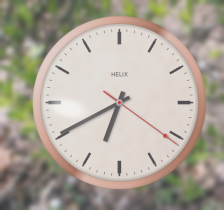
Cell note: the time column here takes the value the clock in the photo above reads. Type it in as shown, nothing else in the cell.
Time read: 6:40:21
